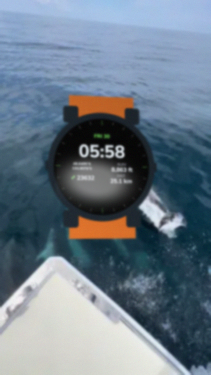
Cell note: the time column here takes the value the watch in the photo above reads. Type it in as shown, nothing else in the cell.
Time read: 5:58
